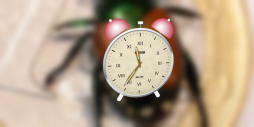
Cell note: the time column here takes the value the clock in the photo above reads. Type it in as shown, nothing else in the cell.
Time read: 11:36
